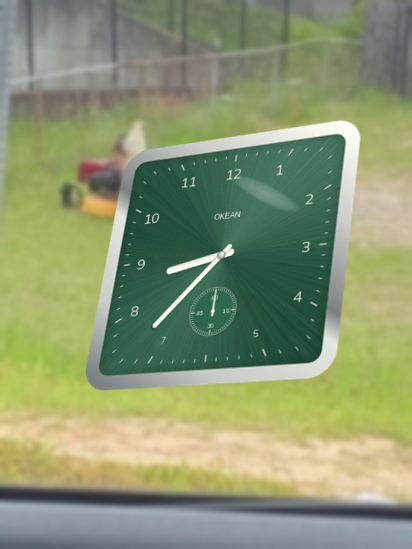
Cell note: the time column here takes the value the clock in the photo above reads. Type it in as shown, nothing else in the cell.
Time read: 8:37
